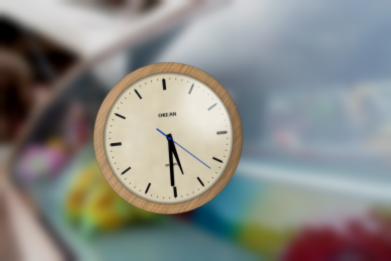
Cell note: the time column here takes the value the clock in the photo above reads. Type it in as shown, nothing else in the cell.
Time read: 5:30:22
